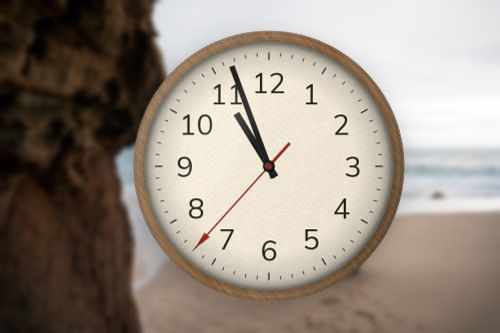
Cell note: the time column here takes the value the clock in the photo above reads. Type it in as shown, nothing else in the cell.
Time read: 10:56:37
